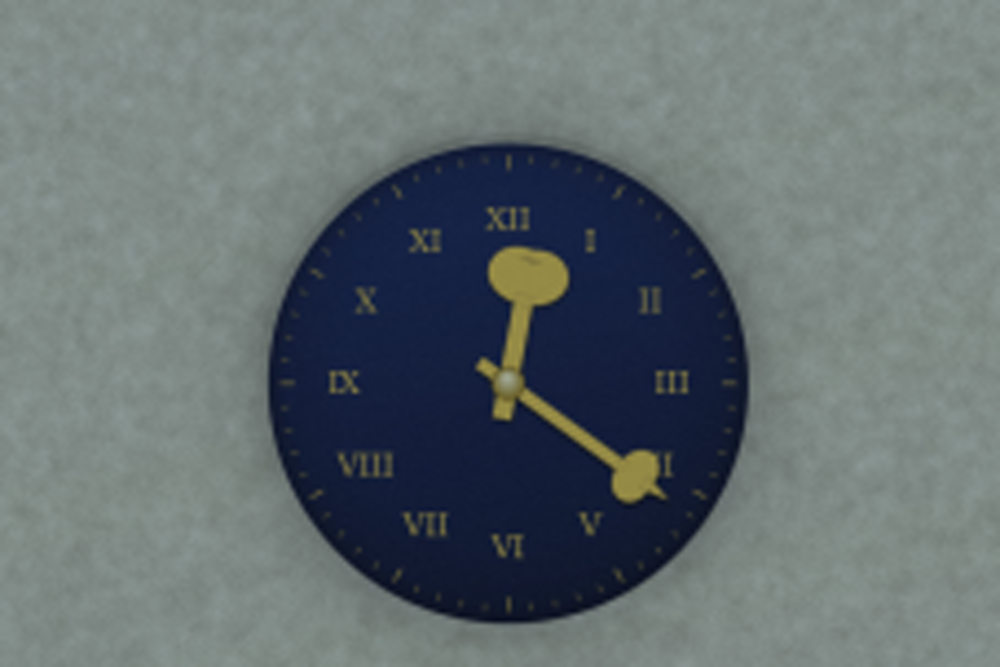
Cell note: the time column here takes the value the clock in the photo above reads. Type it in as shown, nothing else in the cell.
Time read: 12:21
